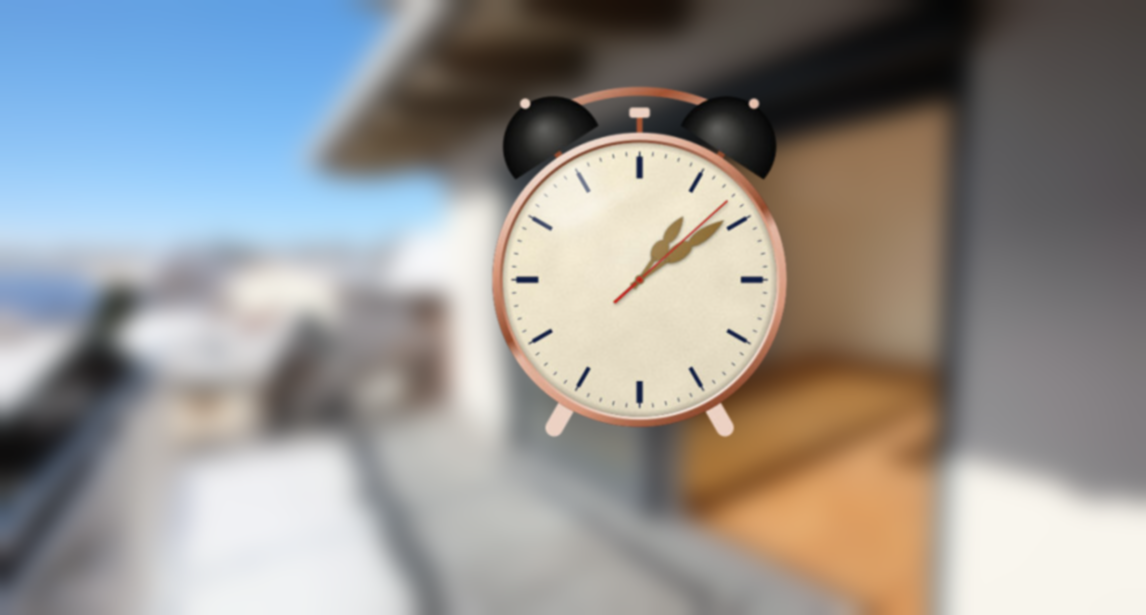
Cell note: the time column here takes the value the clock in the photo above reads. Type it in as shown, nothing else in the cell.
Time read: 1:09:08
